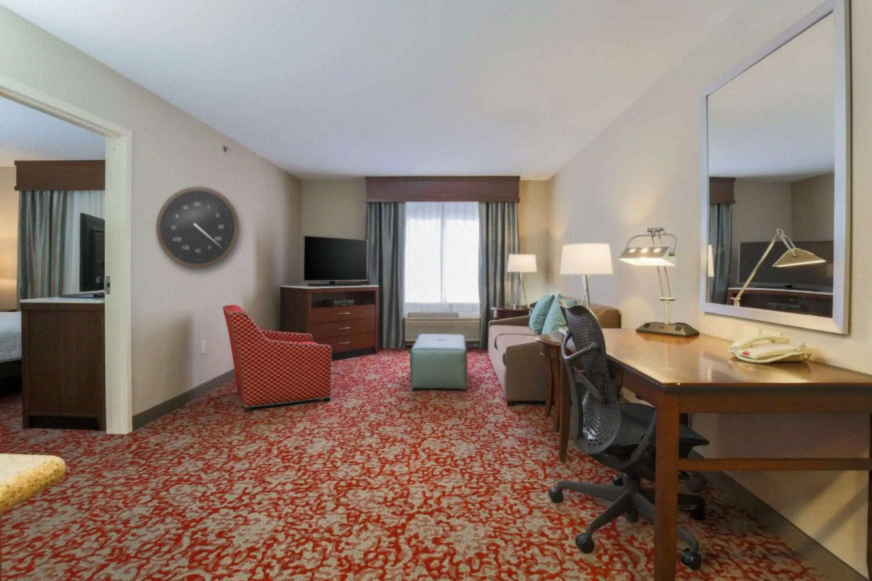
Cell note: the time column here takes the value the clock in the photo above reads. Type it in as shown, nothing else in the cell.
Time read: 4:22
